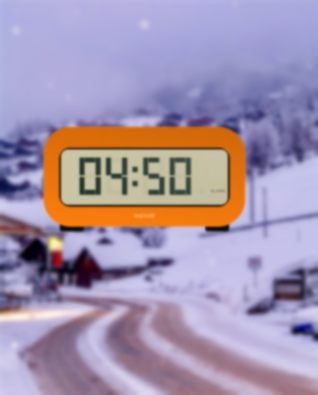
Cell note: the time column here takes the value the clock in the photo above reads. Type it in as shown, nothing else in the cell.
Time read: 4:50
